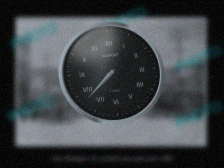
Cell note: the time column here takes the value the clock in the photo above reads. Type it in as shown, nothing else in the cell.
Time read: 7:38
